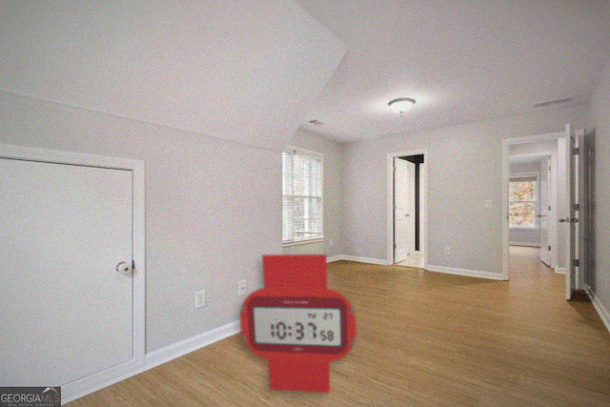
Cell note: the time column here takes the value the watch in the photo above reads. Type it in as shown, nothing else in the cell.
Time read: 10:37:58
